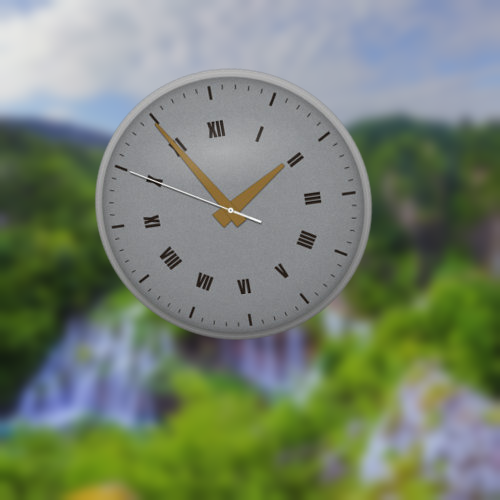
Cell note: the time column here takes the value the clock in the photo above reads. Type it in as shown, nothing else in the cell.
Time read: 1:54:50
